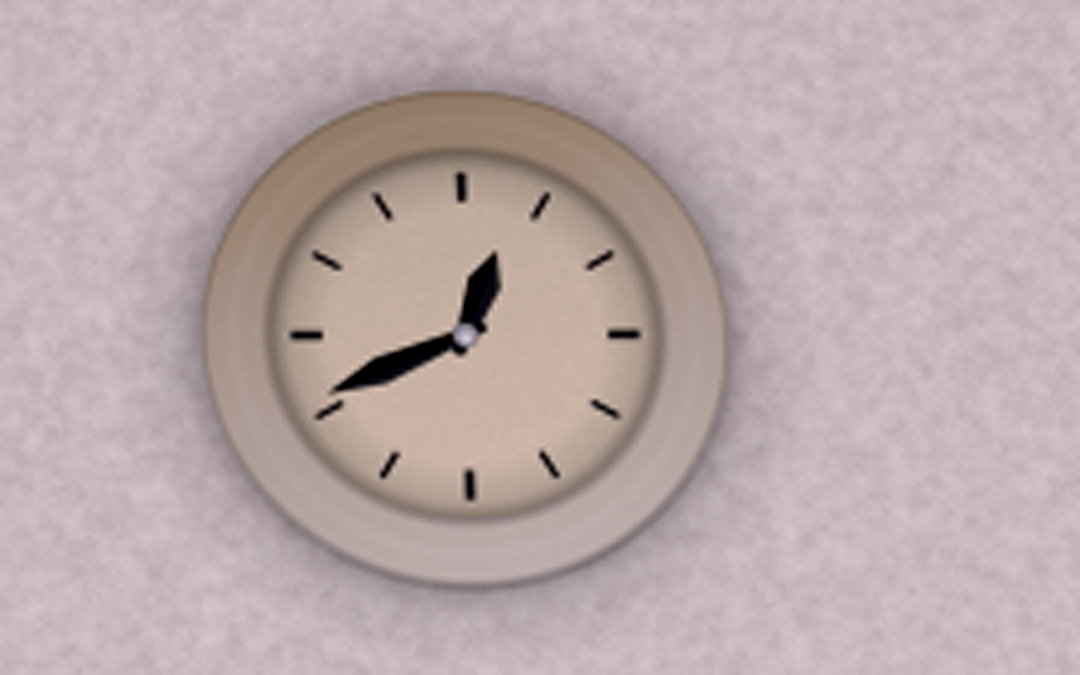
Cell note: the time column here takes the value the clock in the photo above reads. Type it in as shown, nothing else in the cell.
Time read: 12:41
